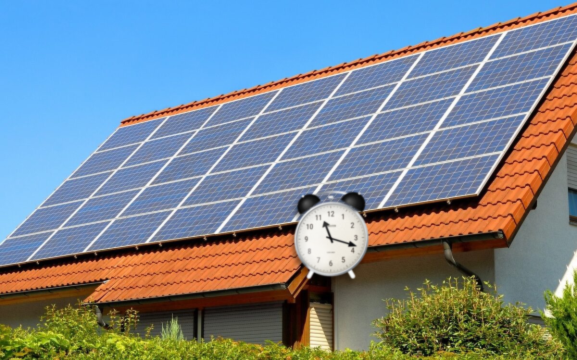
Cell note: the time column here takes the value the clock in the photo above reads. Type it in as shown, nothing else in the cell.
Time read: 11:18
